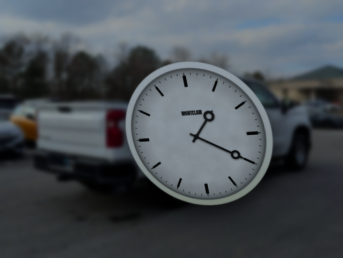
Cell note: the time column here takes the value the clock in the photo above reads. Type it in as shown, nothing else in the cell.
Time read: 1:20
